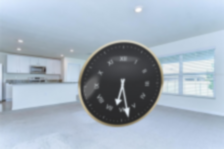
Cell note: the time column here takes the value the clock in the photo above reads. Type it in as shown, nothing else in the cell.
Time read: 6:28
